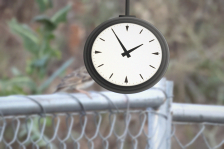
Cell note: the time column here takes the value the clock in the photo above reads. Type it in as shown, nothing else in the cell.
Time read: 1:55
